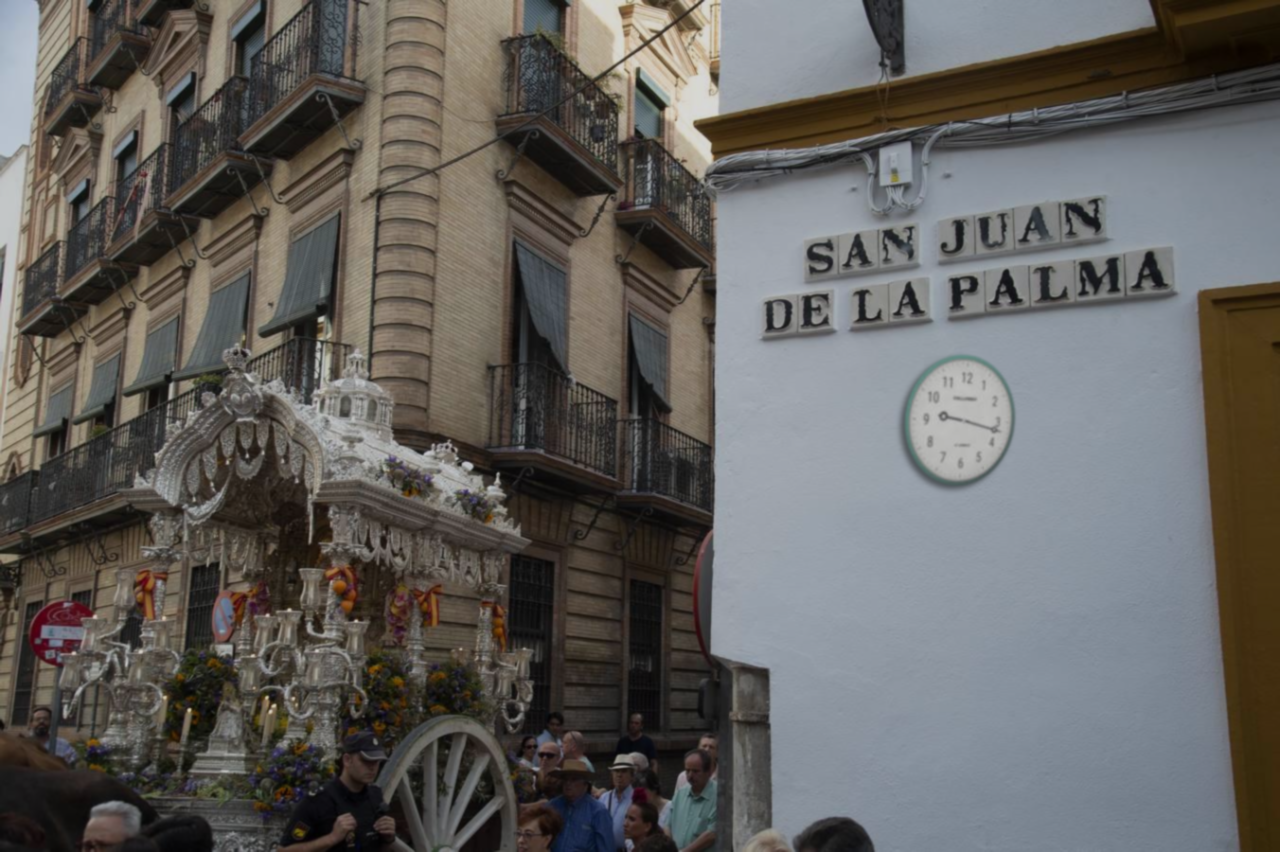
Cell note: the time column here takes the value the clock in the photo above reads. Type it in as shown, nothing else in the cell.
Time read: 9:17
